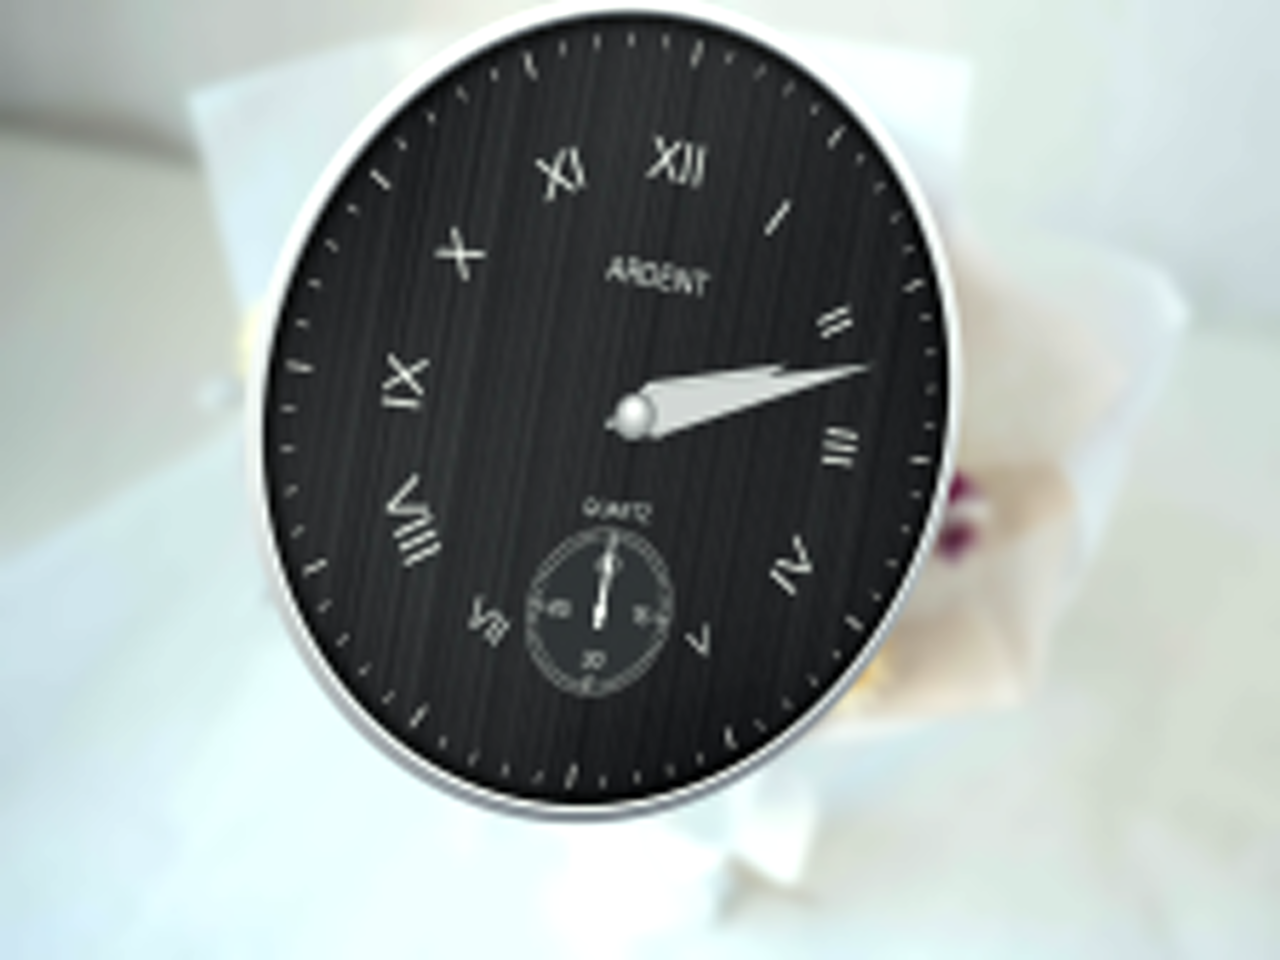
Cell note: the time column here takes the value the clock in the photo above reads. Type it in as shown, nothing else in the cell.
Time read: 2:12
